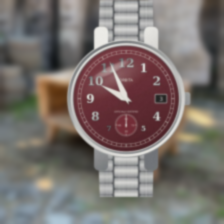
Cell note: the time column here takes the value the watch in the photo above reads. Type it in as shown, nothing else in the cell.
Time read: 9:56
